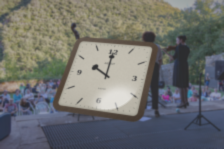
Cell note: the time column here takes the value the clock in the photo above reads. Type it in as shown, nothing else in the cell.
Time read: 10:00
